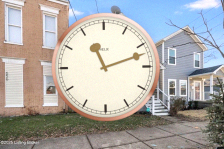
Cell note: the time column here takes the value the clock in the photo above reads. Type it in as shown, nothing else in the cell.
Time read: 11:12
